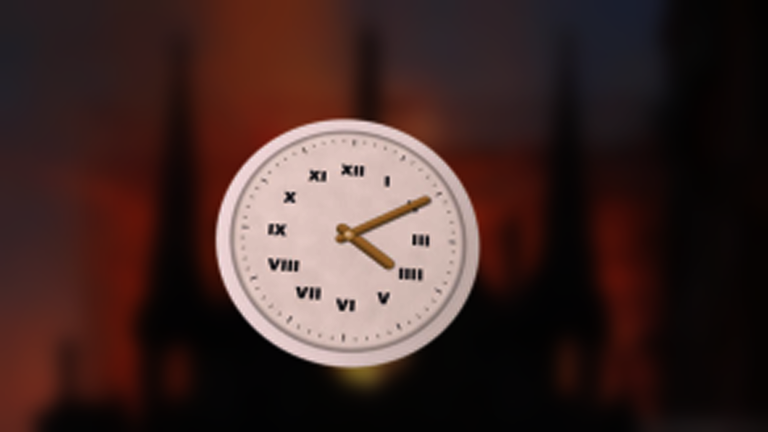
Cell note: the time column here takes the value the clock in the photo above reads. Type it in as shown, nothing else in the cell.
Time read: 4:10
